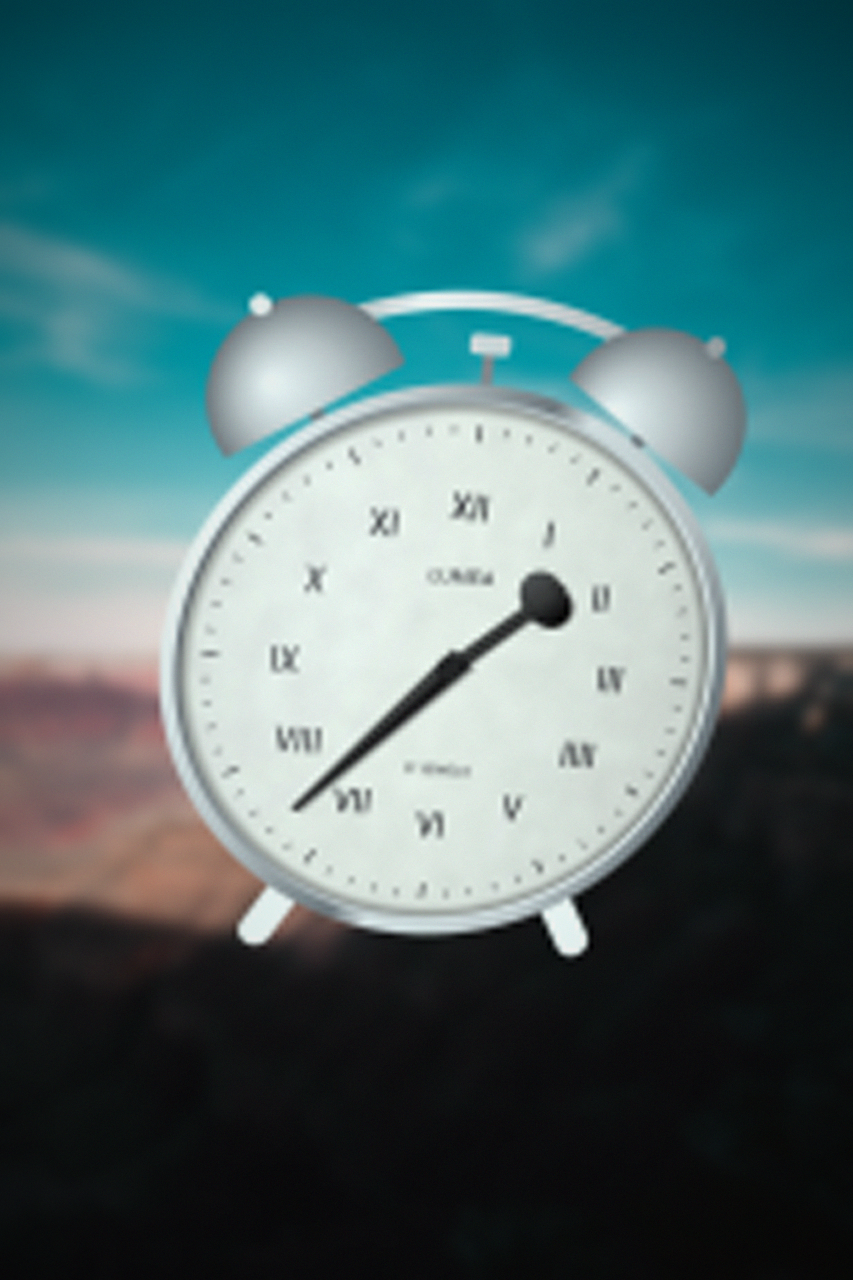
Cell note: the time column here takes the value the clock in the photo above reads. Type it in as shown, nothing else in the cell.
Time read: 1:37
